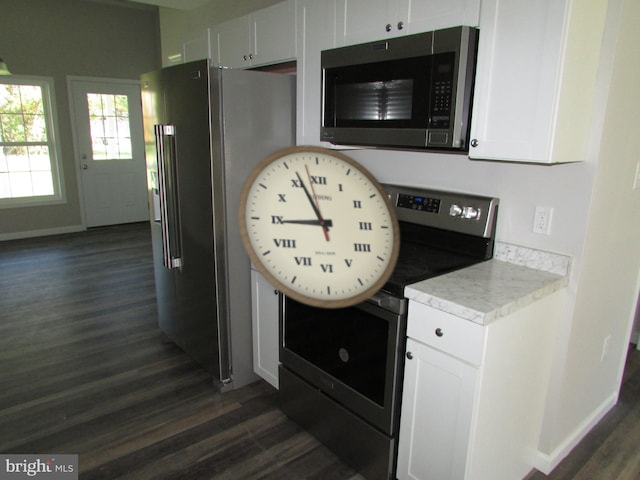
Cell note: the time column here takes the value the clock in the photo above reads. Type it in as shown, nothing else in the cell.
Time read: 8:55:58
